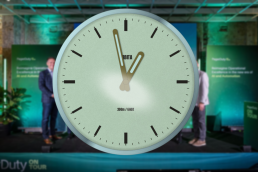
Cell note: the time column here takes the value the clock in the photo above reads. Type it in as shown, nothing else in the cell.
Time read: 12:58
